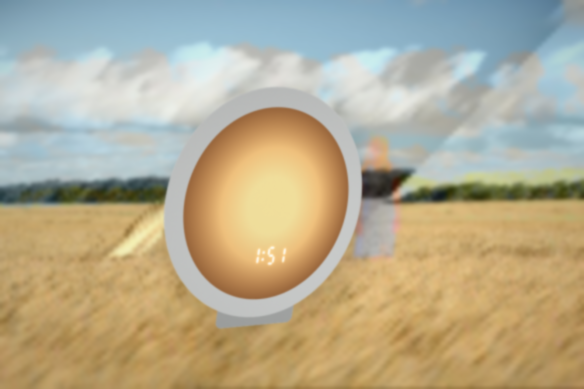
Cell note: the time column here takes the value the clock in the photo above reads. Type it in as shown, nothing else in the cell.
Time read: 1:51
